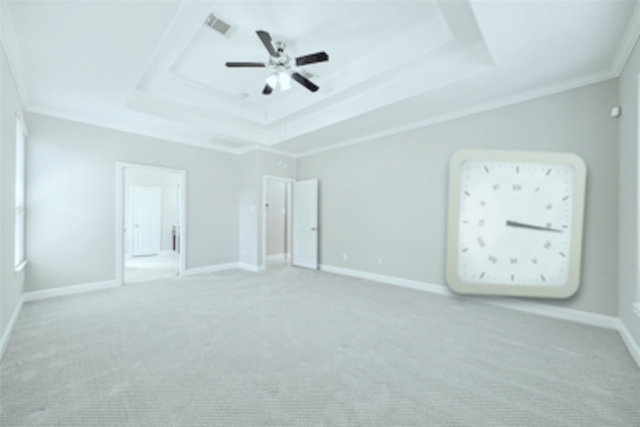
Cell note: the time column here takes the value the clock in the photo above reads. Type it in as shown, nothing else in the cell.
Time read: 3:16
